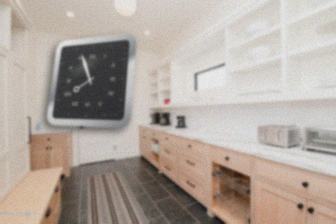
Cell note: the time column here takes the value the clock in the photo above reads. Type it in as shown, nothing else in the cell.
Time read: 7:56
